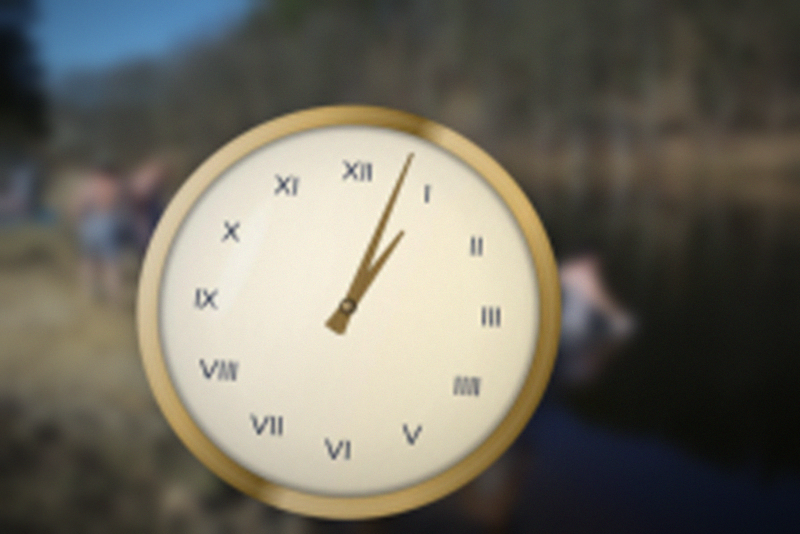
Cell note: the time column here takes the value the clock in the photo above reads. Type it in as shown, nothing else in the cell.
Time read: 1:03
